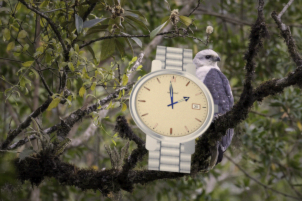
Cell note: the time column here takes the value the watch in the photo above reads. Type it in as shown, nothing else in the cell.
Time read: 1:59
